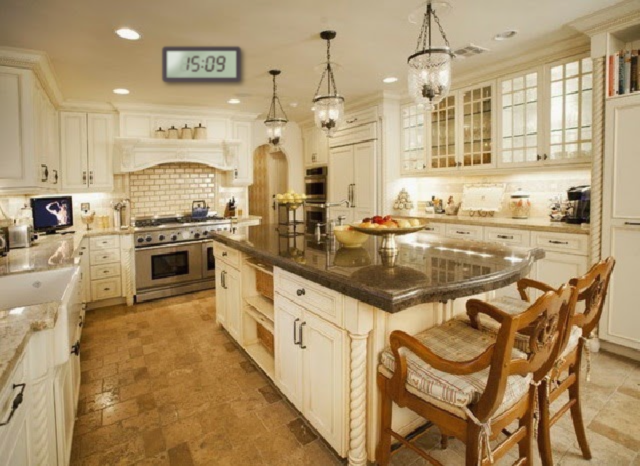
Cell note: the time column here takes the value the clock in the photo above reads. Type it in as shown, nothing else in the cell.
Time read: 15:09
